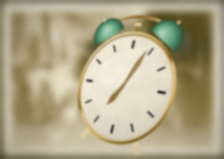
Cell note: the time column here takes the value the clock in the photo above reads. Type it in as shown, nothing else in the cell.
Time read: 7:04
